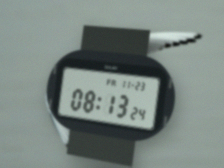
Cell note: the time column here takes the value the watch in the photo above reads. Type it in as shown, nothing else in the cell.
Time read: 8:13:24
